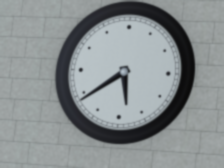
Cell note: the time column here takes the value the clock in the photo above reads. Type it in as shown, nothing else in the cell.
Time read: 5:39
